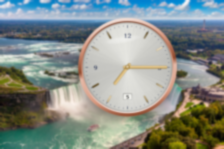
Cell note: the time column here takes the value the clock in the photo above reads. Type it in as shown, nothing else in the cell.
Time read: 7:15
